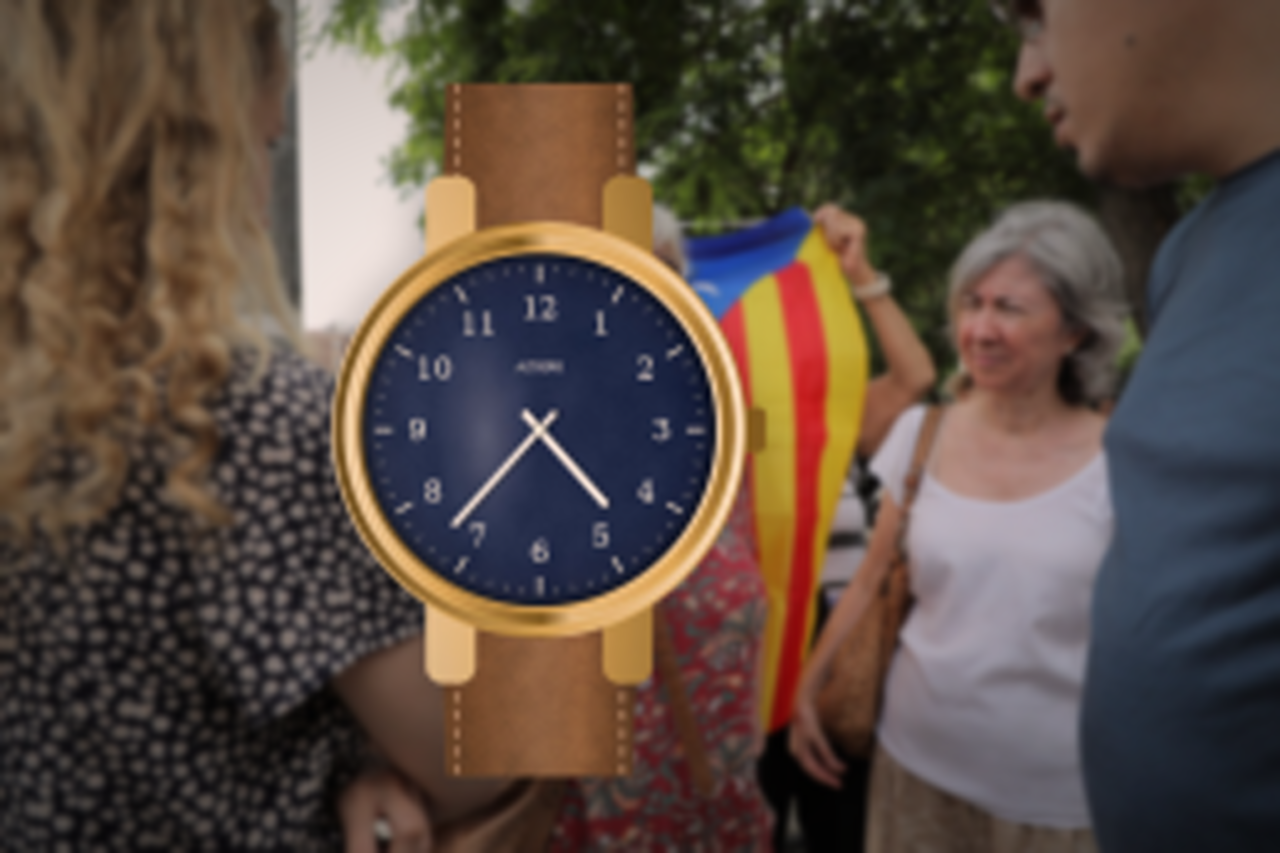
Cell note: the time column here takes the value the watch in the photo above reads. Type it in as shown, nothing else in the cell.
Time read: 4:37
